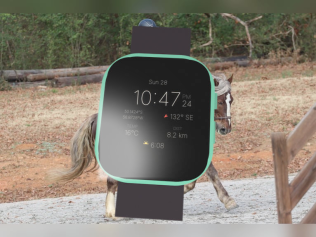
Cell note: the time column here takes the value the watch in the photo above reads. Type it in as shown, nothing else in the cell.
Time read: 10:47:24
